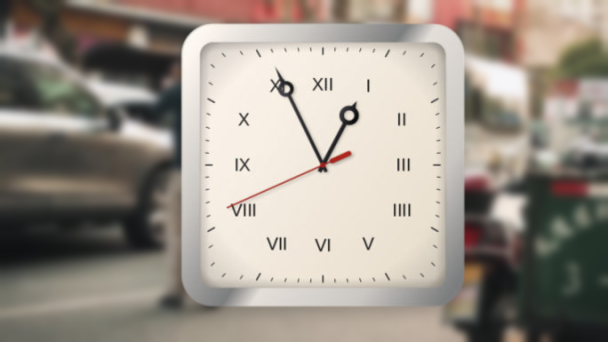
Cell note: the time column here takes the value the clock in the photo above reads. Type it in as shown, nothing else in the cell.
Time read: 12:55:41
